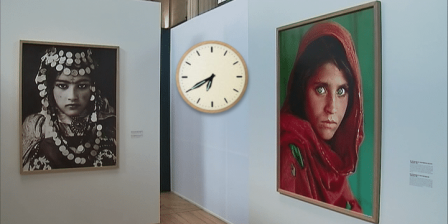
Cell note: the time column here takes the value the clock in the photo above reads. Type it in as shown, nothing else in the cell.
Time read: 6:40
